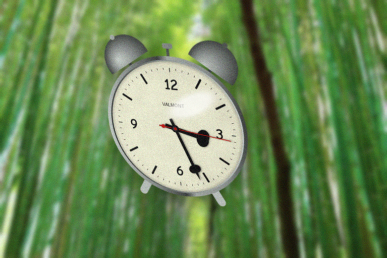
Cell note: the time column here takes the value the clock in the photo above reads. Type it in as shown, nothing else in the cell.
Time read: 3:26:16
